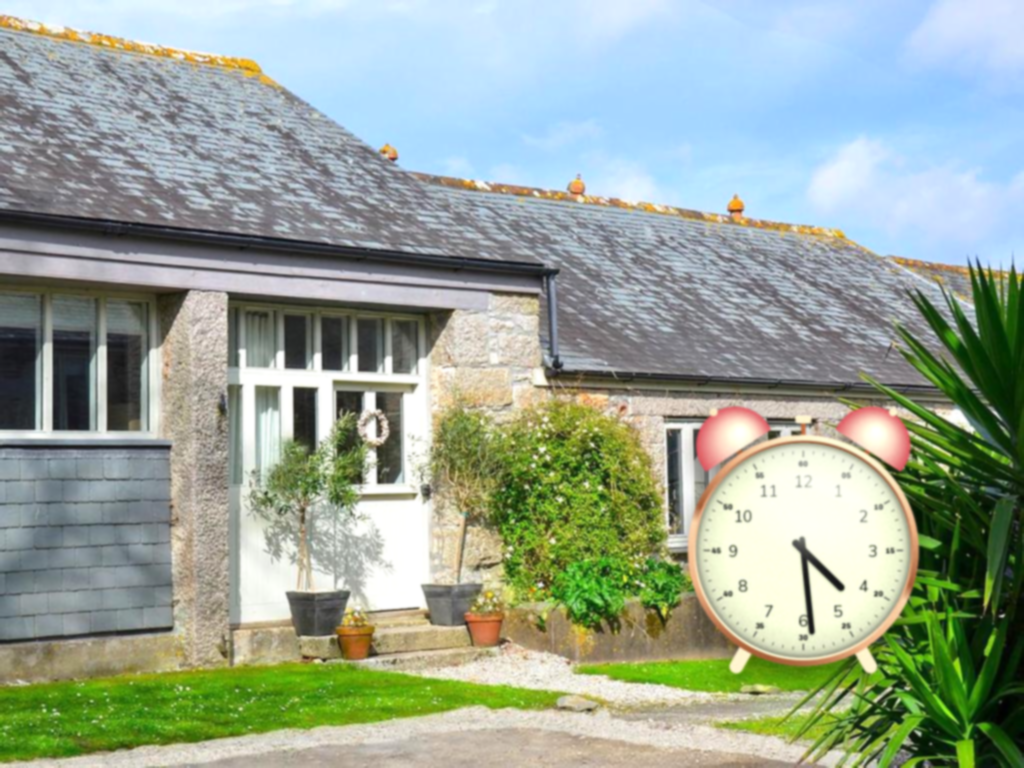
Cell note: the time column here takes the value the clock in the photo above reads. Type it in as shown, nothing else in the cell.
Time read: 4:29
